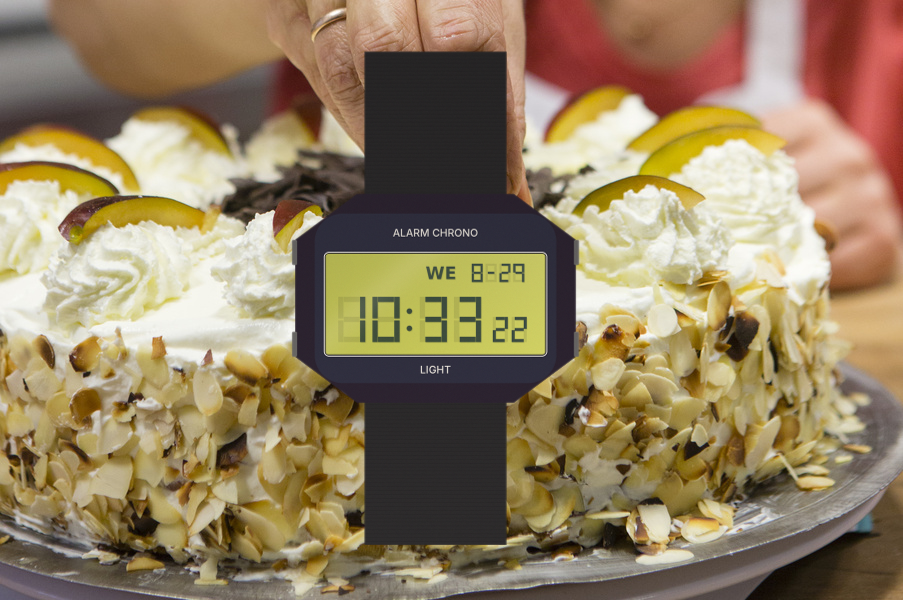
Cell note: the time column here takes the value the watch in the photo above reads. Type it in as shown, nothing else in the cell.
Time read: 10:33:22
